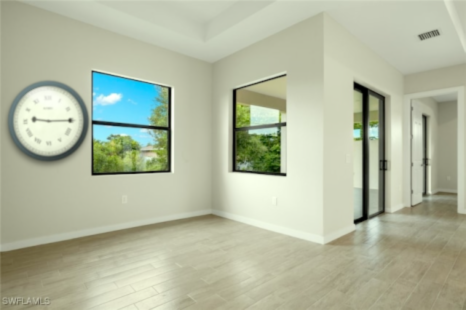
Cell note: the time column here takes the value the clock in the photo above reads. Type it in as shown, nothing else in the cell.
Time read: 9:15
